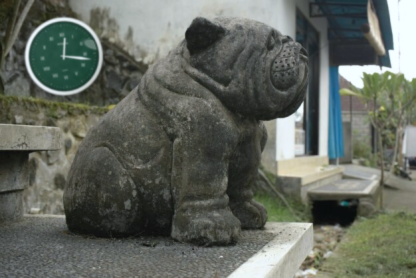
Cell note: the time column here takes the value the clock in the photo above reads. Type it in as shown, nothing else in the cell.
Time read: 12:17
